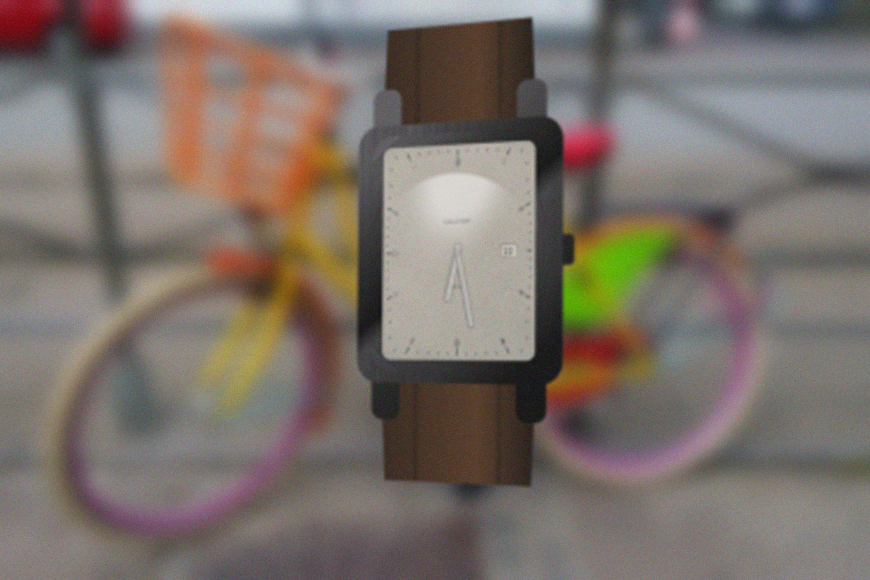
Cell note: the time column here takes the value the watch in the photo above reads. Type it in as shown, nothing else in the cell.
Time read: 6:28
